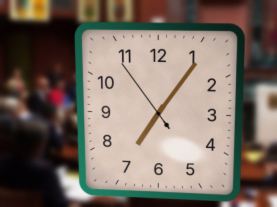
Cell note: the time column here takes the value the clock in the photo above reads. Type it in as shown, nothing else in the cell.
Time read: 7:05:54
